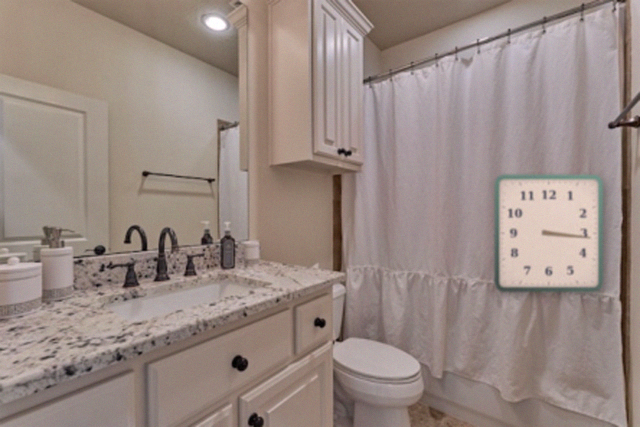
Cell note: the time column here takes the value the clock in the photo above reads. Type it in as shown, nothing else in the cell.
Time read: 3:16
